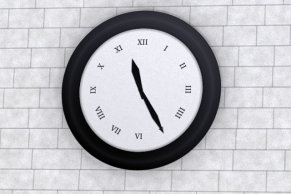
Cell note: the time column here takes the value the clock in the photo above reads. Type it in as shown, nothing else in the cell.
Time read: 11:25
